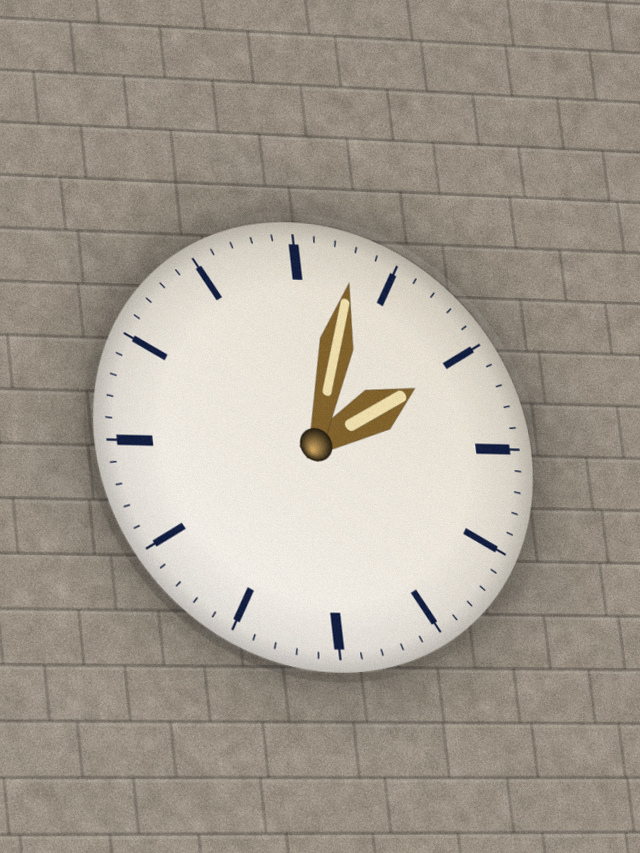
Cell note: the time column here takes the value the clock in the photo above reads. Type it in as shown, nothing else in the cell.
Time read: 2:03
